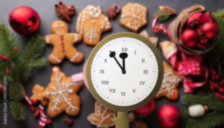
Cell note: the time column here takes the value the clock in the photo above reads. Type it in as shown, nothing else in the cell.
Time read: 11:54
